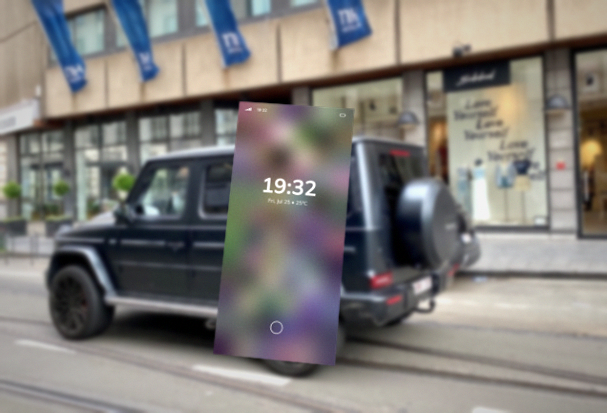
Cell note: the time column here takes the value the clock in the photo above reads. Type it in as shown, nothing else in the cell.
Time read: 19:32
